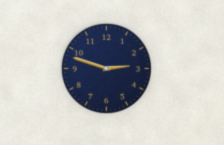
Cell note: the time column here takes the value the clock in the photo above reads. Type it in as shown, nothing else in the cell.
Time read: 2:48
